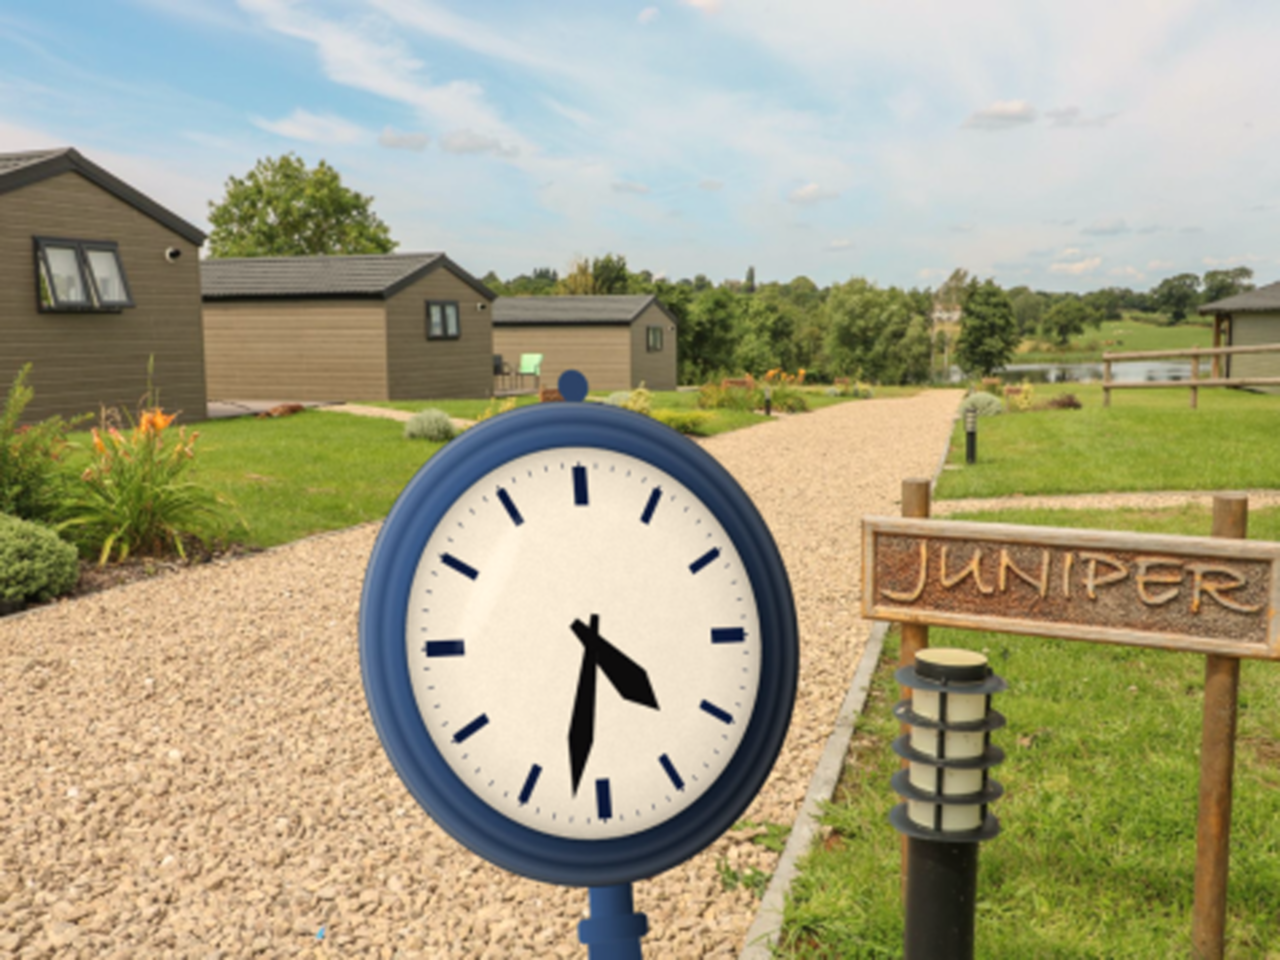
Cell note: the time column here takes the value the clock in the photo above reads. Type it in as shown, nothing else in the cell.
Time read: 4:32
